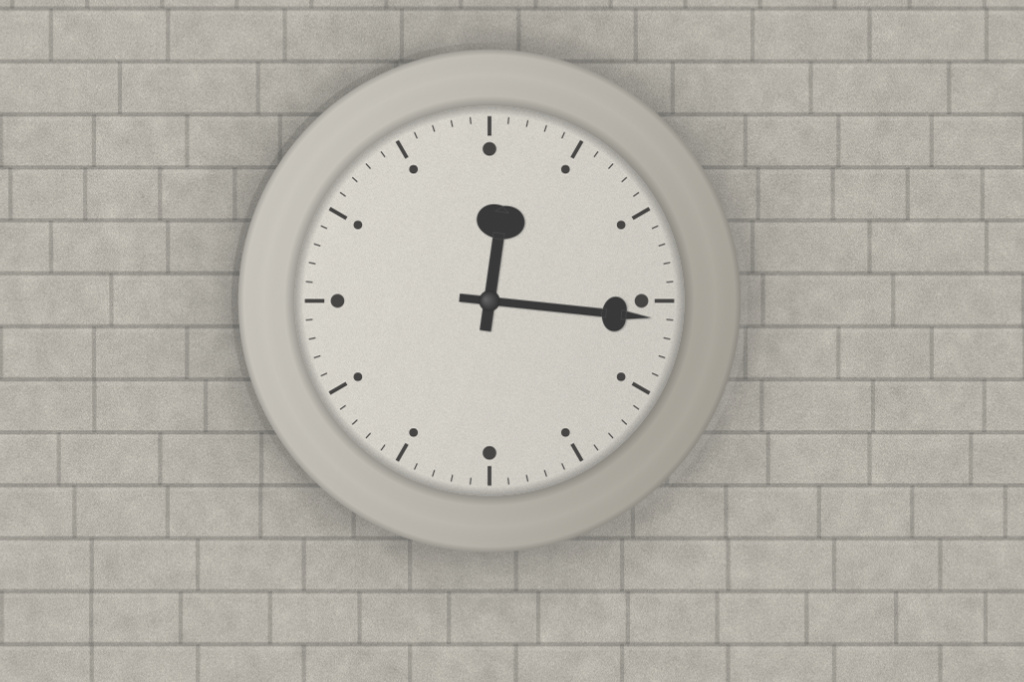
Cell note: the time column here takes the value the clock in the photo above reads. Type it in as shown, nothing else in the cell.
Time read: 12:16
